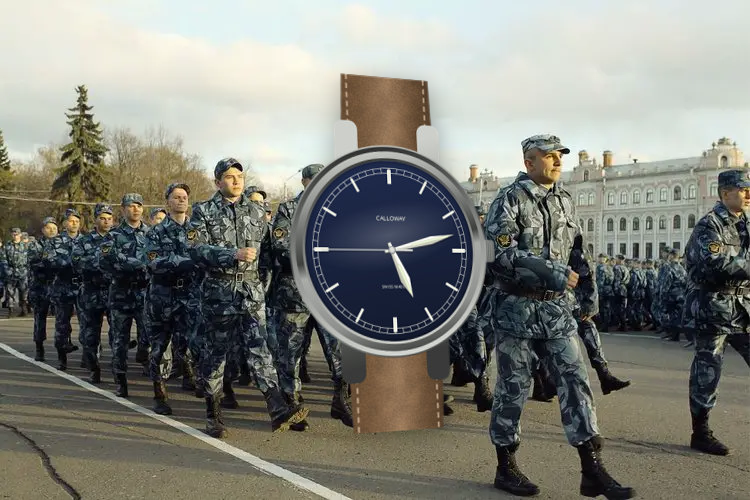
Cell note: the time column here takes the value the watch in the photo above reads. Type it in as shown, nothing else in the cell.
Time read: 5:12:45
